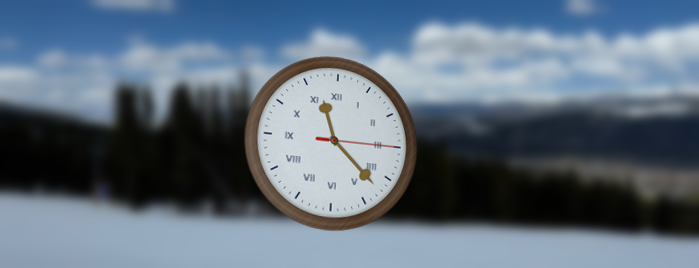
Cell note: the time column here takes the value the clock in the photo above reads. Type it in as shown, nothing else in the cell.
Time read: 11:22:15
